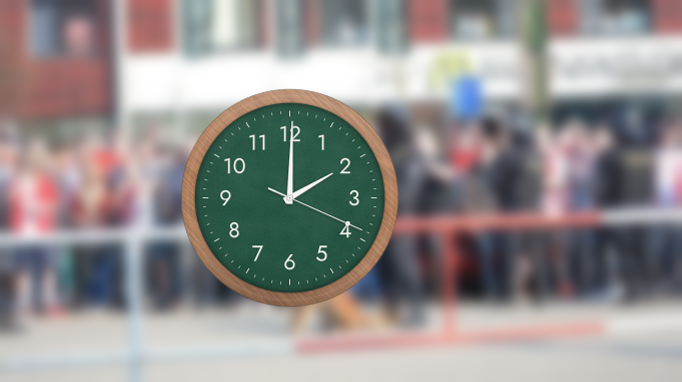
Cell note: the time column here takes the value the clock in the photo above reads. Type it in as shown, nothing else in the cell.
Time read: 2:00:19
